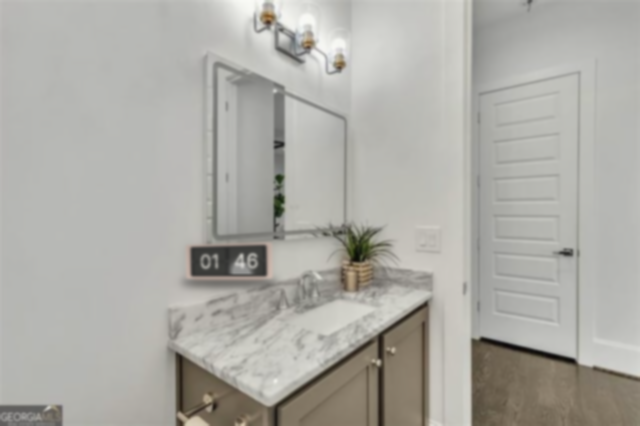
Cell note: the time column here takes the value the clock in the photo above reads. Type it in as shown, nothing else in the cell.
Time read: 1:46
